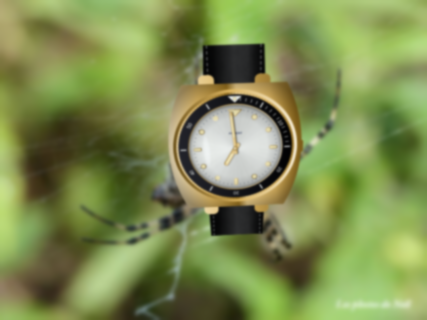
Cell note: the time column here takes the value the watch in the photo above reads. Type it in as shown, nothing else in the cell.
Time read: 6:59
